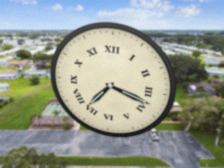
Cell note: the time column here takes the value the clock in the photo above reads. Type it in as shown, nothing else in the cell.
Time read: 7:18
